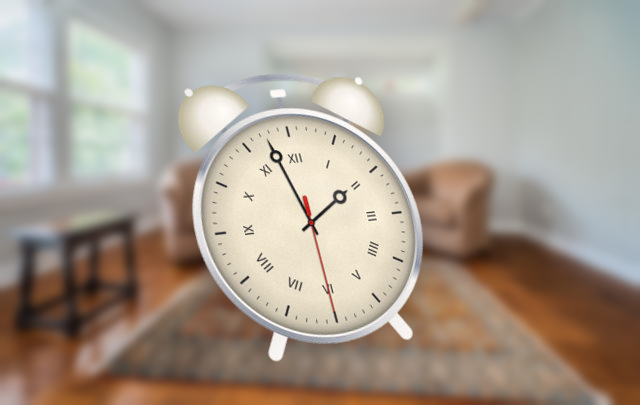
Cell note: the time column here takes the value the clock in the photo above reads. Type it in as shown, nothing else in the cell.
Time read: 1:57:30
